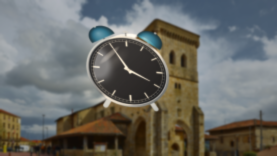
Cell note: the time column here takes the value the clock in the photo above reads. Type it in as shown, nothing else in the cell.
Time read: 3:55
